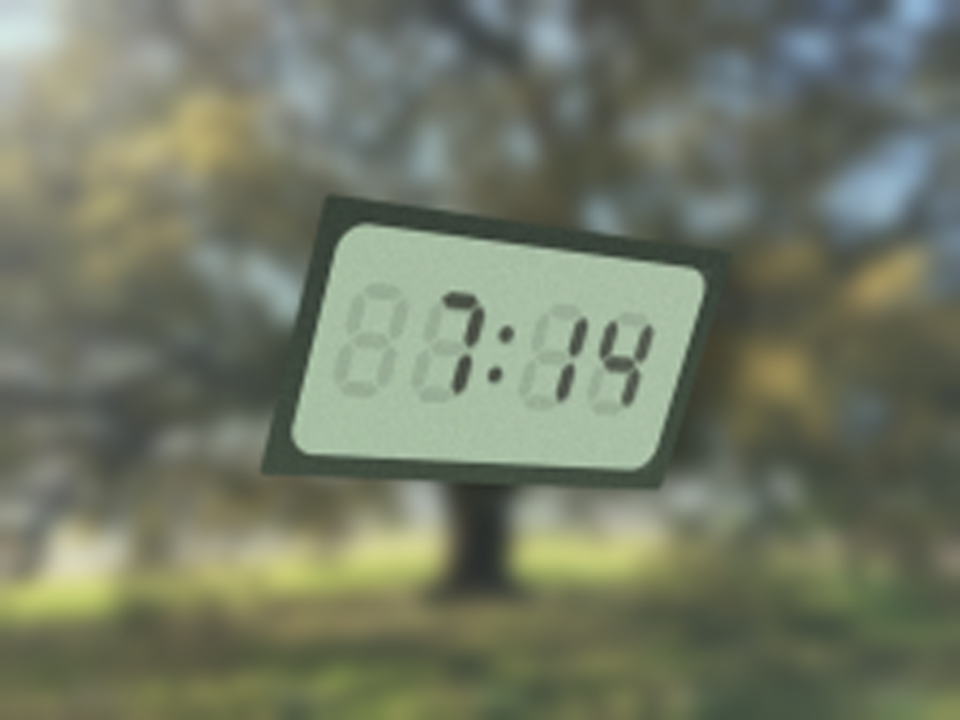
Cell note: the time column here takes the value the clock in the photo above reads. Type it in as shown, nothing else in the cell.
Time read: 7:14
